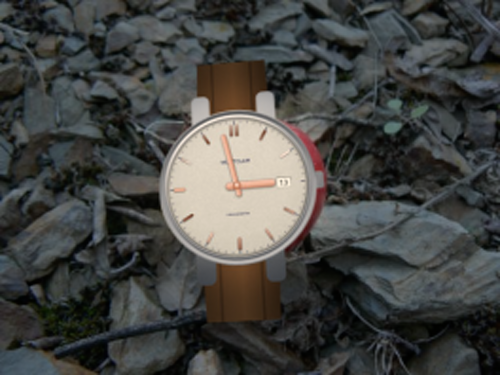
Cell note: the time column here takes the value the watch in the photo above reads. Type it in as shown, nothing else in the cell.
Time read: 2:58
